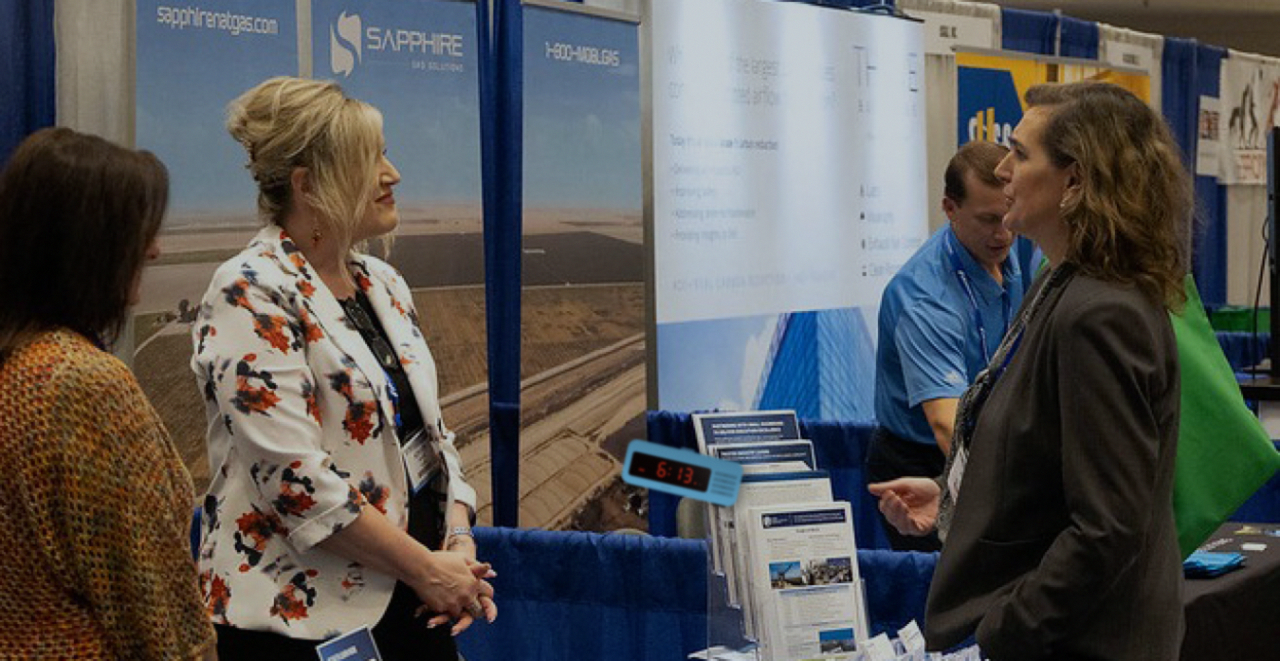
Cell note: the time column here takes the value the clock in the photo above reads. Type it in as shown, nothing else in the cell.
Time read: 6:13
